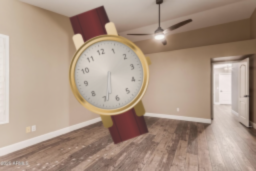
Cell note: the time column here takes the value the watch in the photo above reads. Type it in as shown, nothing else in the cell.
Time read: 6:34
